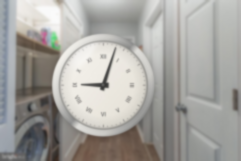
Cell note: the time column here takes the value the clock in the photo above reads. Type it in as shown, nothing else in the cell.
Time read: 9:03
